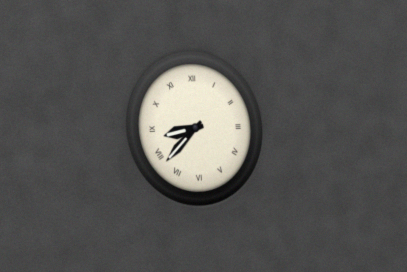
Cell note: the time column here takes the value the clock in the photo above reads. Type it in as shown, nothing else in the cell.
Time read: 8:38
